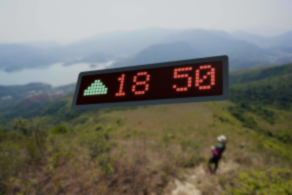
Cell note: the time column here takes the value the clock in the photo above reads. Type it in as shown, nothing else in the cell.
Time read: 18:50
